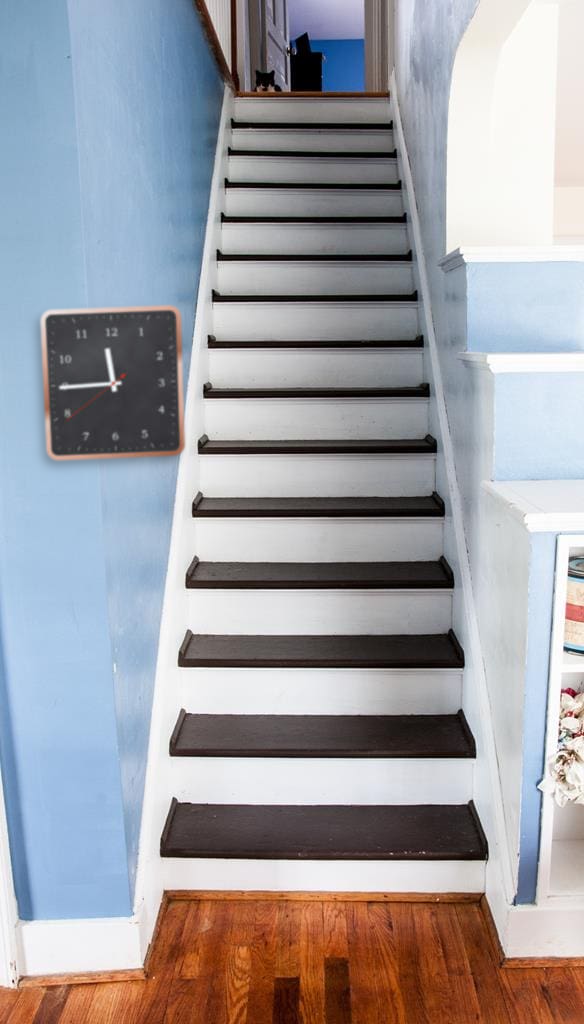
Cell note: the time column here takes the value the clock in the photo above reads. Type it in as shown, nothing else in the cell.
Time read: 11:44:39
